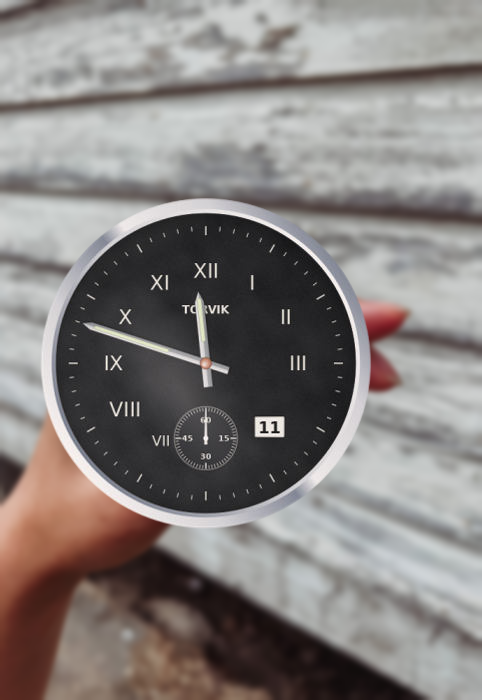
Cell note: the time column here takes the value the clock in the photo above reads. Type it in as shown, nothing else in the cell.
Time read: 11:48
